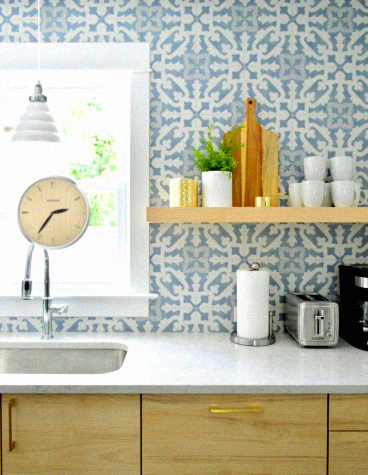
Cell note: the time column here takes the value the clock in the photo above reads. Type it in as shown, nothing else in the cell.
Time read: 2:36
